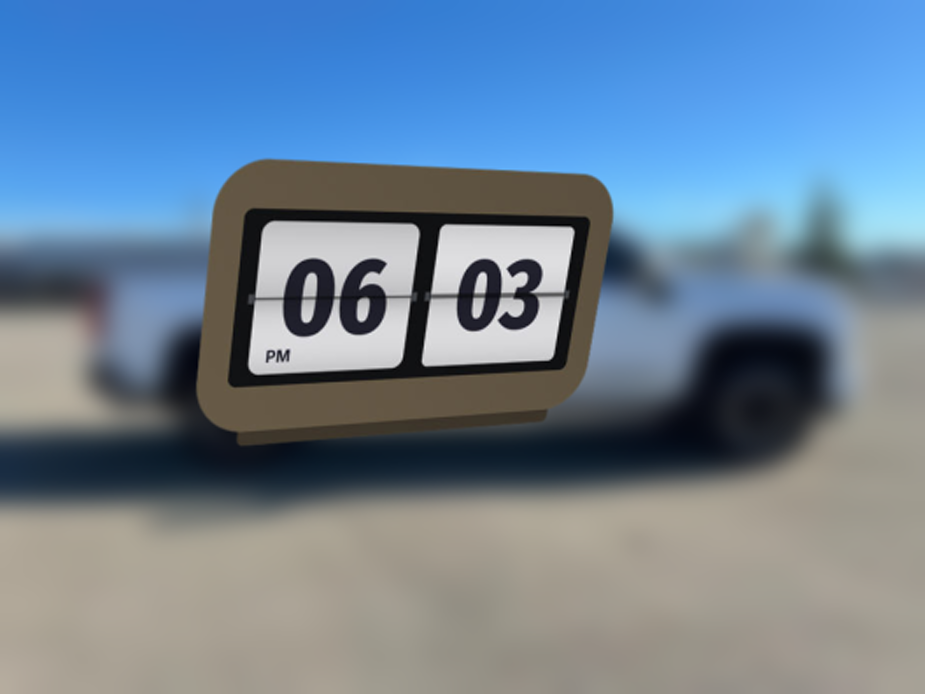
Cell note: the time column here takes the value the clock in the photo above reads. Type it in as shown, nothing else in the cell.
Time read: 6:03
